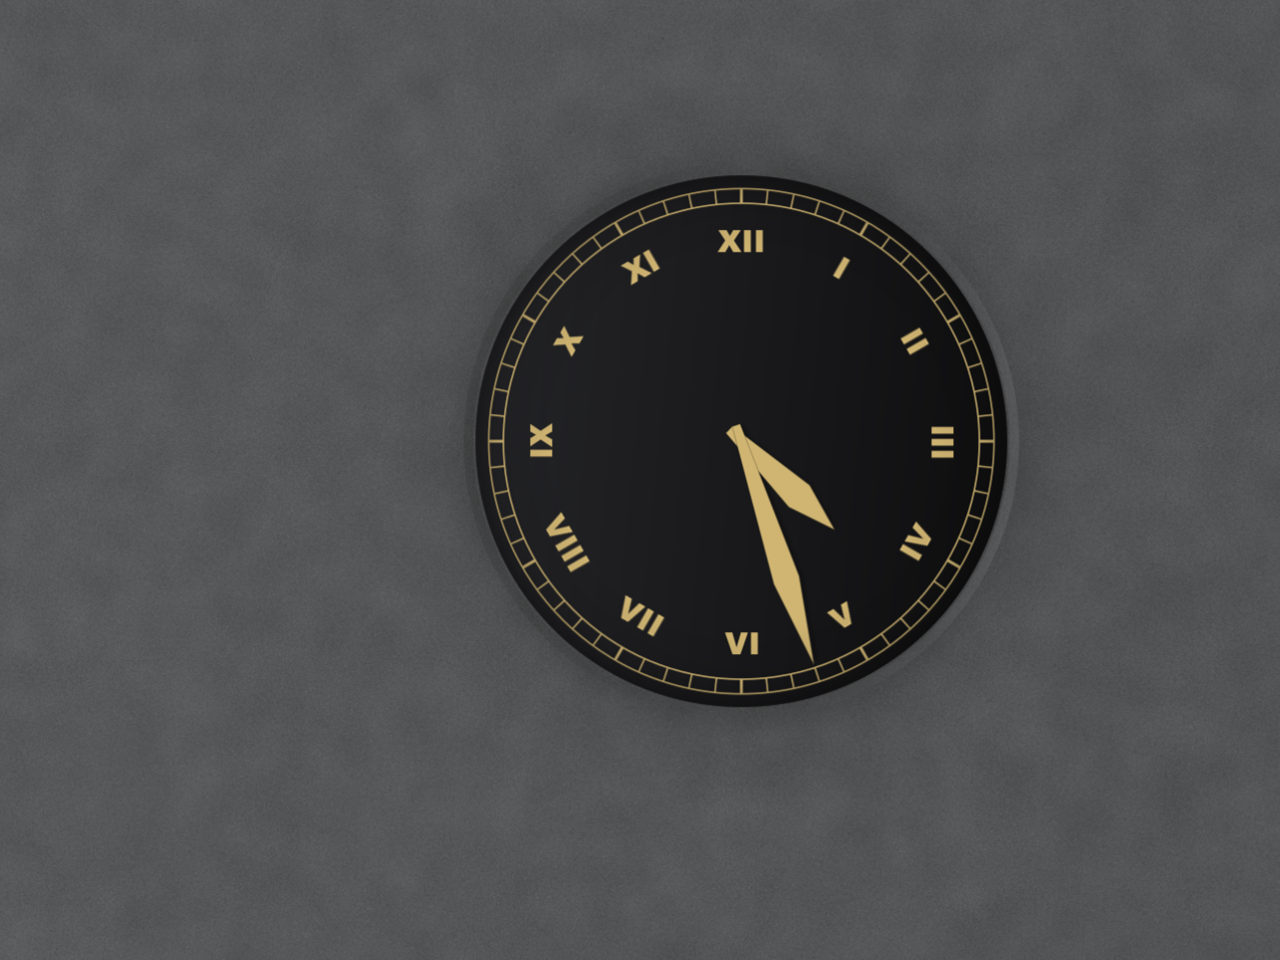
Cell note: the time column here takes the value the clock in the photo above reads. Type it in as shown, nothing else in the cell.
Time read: 4:27
